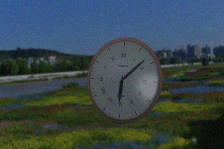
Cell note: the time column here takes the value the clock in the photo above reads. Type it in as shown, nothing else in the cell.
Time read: 6:08
